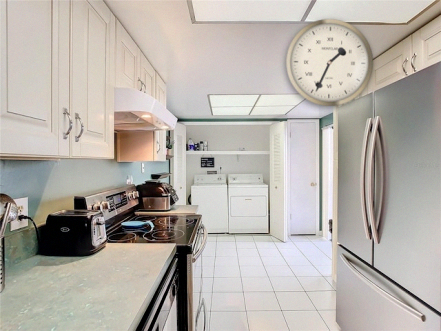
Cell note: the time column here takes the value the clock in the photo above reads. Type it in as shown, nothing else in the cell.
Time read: 1:34
